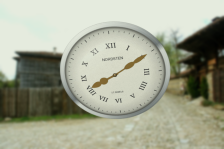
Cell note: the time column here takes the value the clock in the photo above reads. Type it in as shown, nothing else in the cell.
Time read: 8:10
